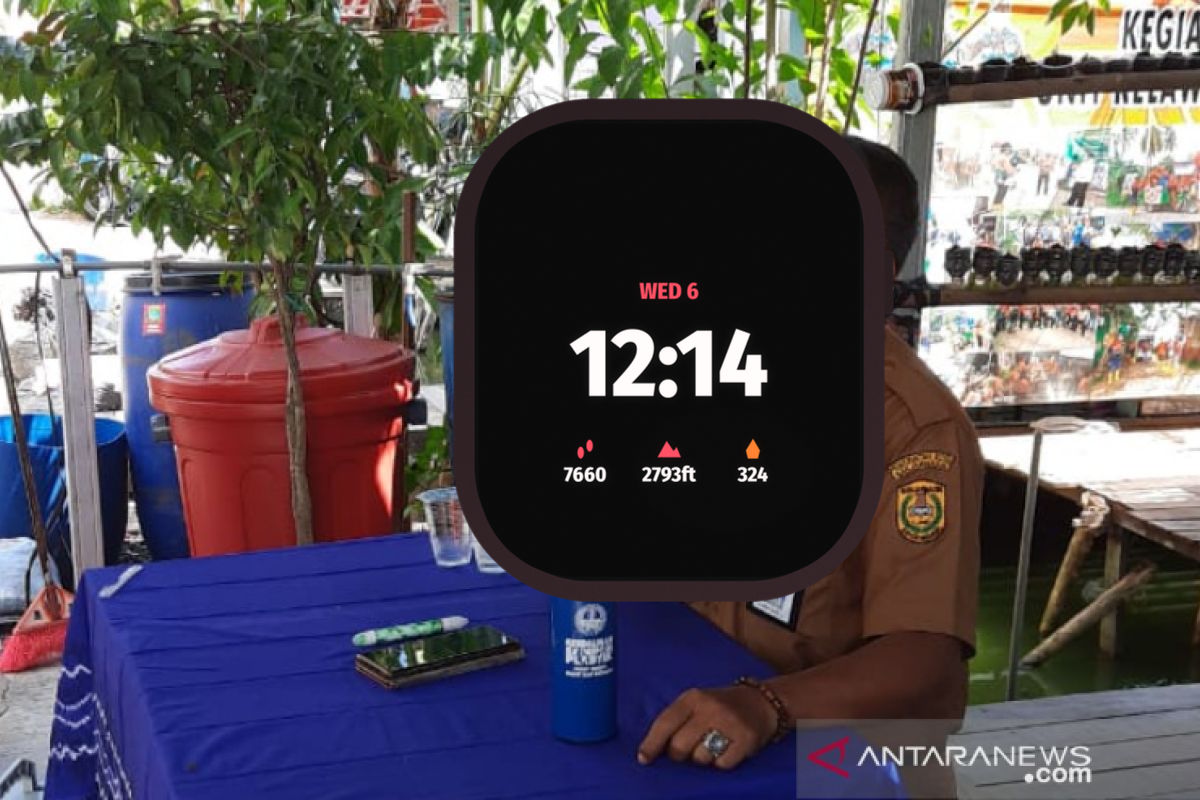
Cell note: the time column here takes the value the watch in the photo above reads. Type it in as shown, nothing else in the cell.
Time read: 12:14
